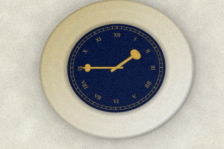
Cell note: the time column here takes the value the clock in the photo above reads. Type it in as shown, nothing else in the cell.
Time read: 1:45
